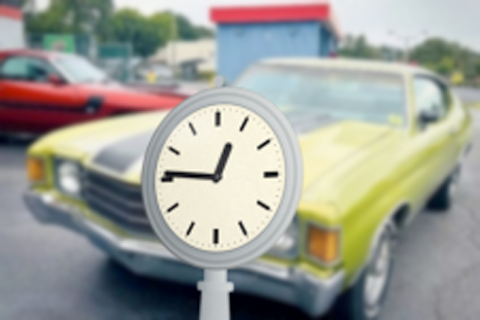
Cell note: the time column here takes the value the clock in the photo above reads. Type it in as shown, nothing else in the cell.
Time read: 12:46
